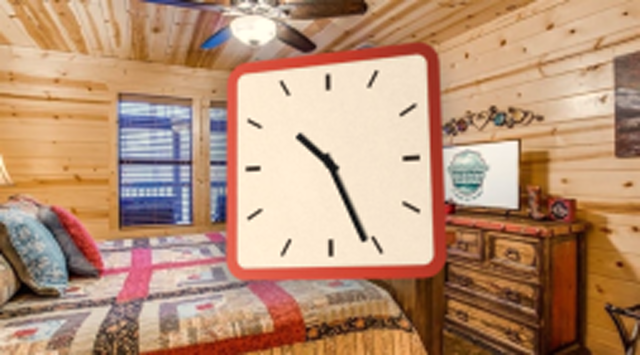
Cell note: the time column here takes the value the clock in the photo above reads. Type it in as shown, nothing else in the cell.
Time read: 10:26
